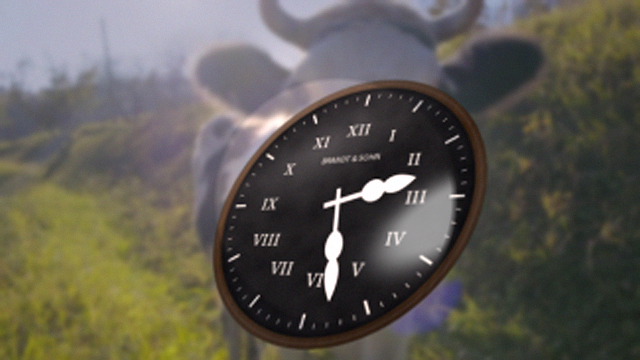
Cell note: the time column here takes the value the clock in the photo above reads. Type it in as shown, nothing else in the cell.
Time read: 2:28
